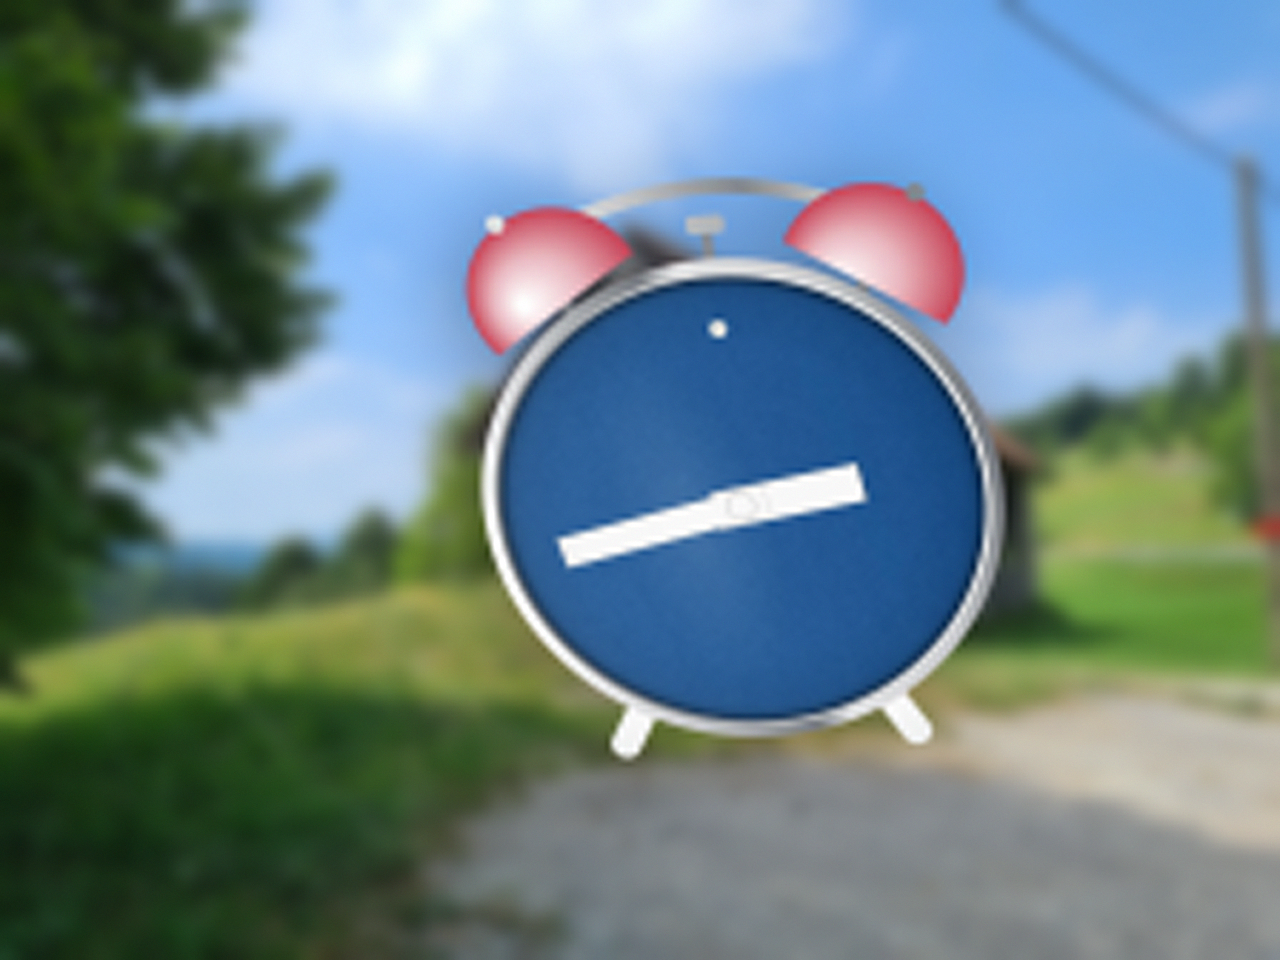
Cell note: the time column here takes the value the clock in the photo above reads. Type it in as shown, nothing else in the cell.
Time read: 2:43
